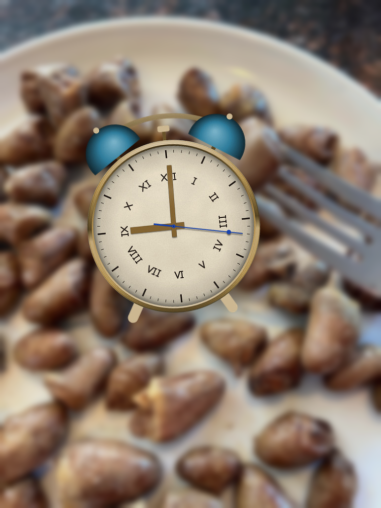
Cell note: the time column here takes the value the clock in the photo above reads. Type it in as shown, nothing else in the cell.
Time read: 9:00:17
